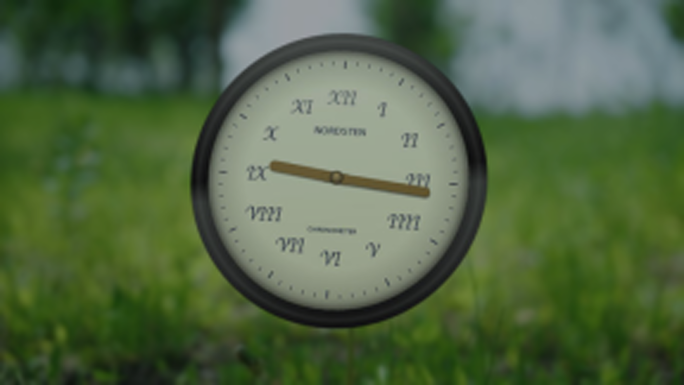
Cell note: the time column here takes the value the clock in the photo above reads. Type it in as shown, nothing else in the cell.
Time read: 9:16
